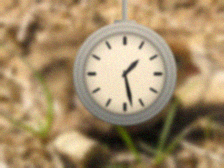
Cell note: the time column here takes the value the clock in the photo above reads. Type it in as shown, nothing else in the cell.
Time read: 1:28
